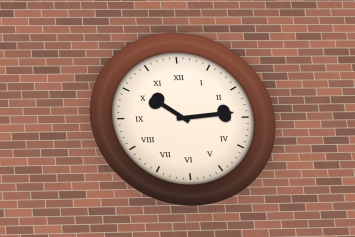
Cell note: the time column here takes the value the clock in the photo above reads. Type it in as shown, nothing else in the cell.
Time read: 10:14
